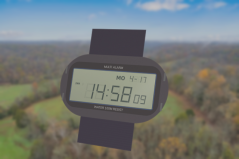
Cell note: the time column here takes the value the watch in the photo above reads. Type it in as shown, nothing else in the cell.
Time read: 14:58:09
